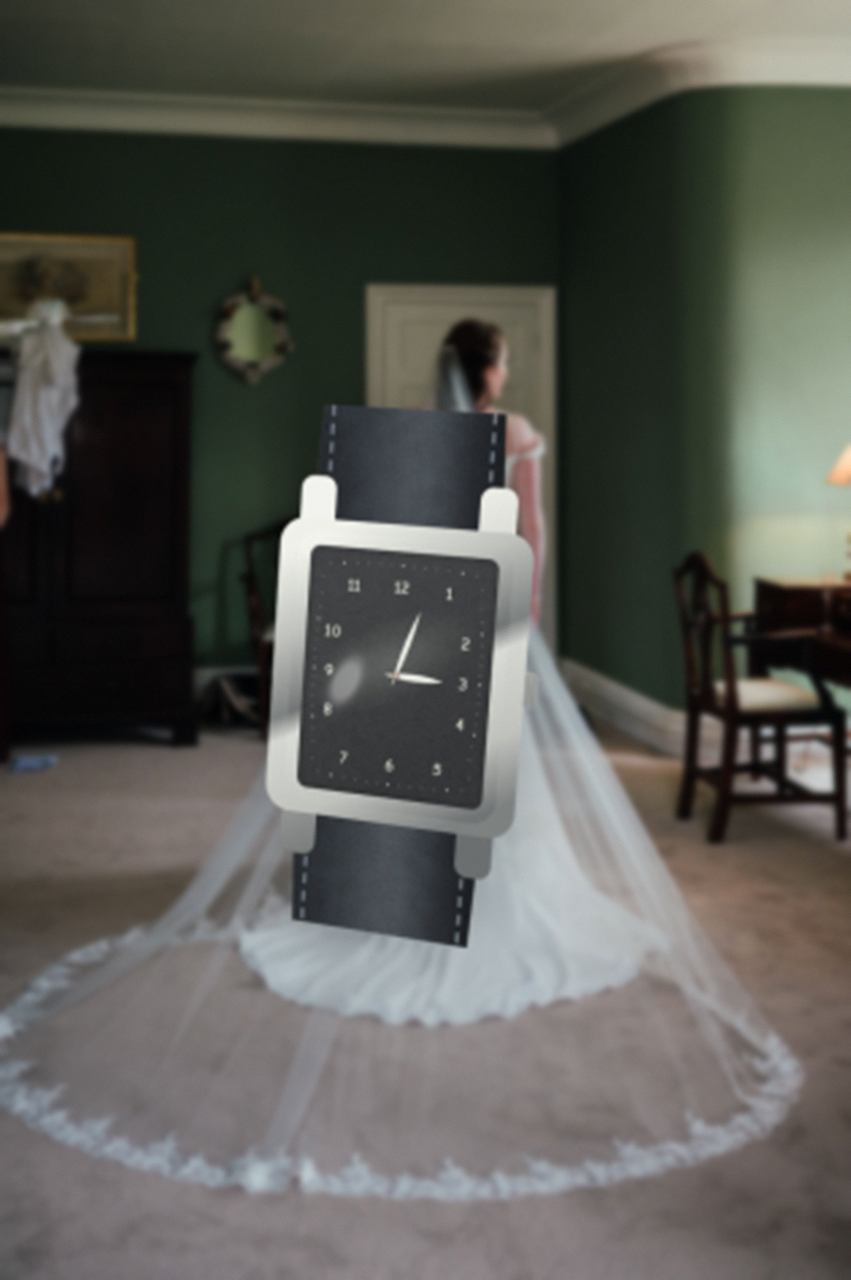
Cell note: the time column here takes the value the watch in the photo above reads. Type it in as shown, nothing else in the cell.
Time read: 3:03
